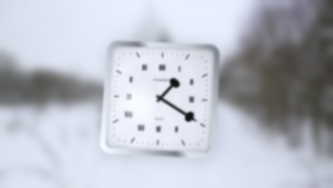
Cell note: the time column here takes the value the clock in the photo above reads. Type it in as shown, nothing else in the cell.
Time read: 1:20
